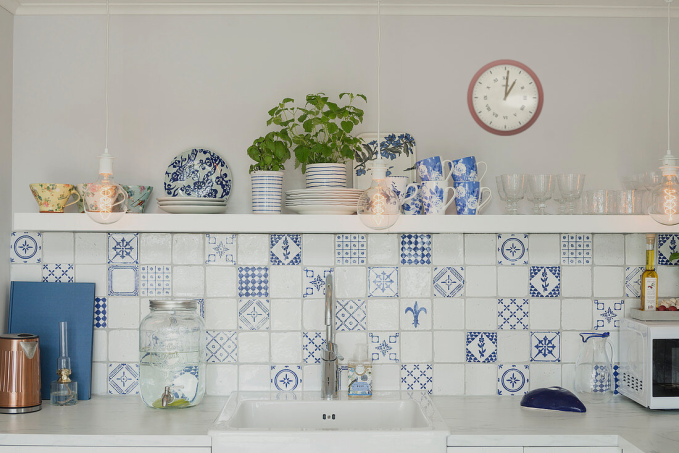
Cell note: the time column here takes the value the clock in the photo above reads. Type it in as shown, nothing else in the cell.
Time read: 1:01
